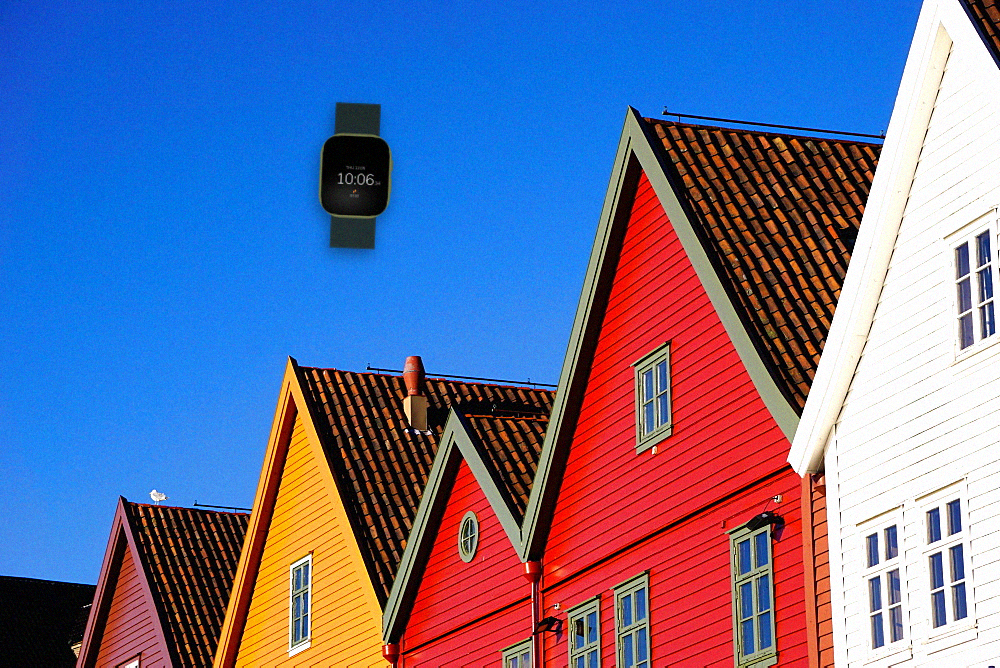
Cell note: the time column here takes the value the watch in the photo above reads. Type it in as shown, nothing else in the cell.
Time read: 10:06
